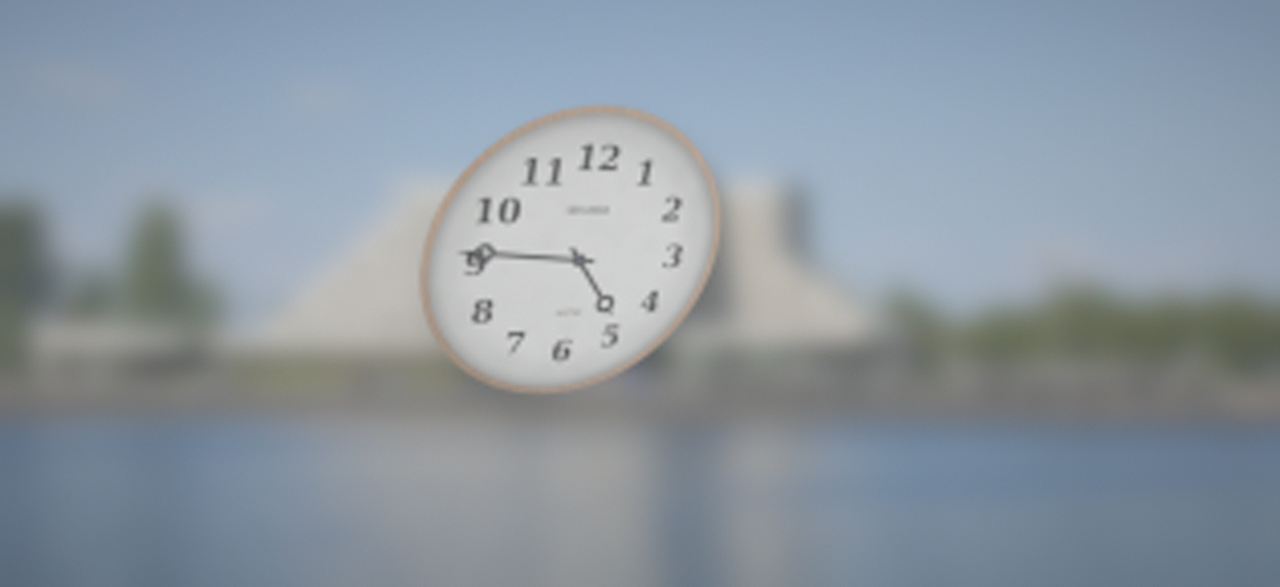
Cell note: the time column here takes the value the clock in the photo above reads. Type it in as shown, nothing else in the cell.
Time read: 4:46
